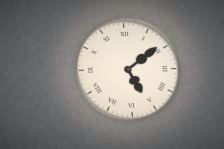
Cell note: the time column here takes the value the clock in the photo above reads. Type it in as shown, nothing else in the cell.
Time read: 5:09
